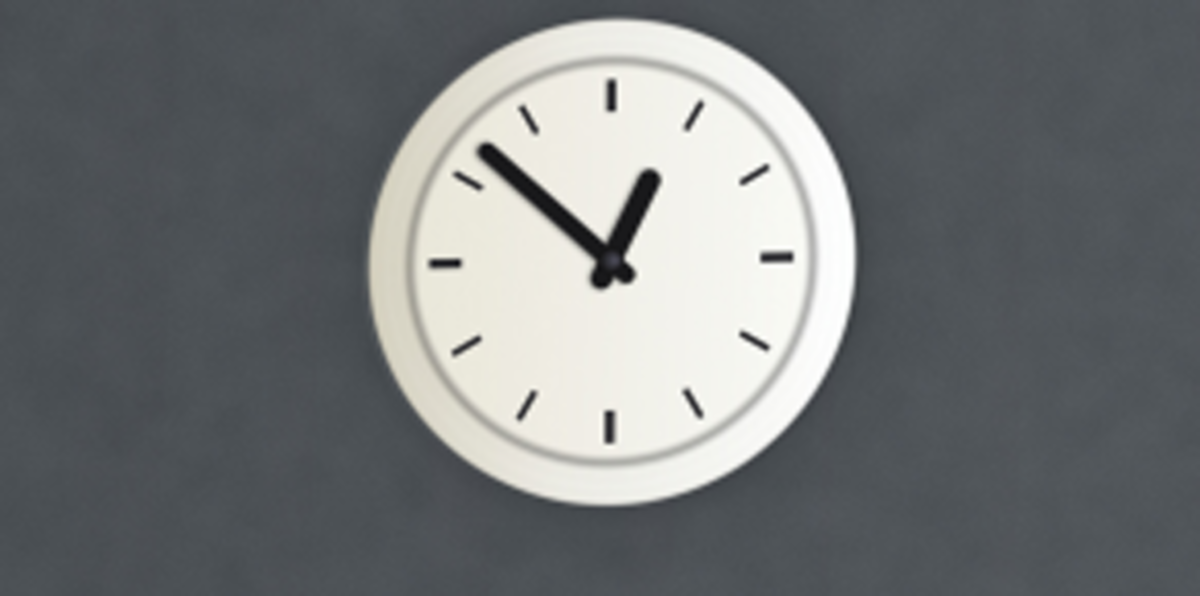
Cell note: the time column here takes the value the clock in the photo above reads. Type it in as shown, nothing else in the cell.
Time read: 12:52
